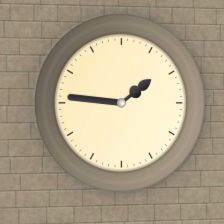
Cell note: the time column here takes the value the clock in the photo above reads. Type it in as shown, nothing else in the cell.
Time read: 1:46
